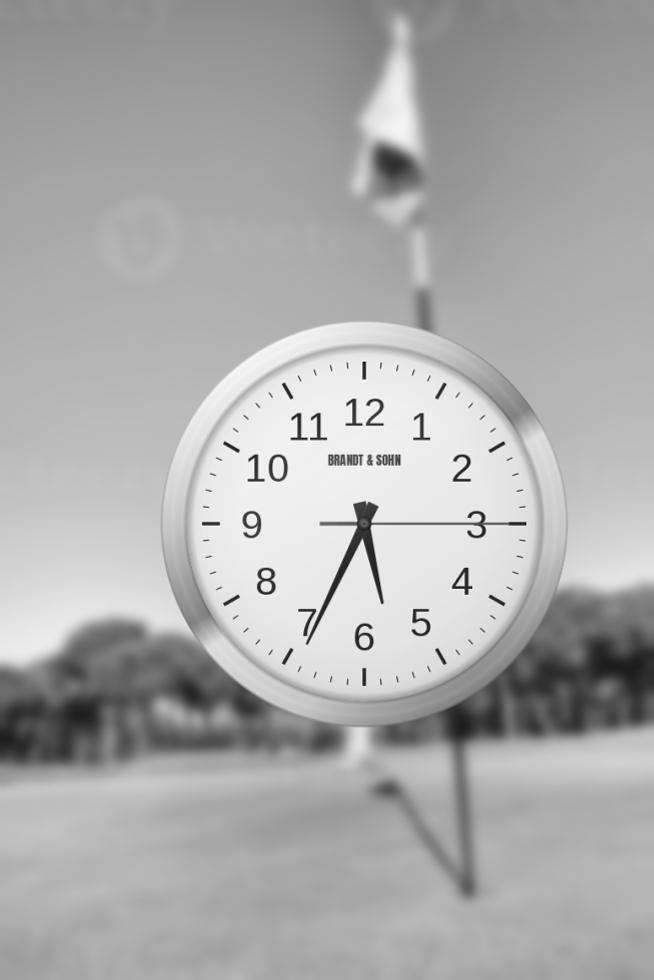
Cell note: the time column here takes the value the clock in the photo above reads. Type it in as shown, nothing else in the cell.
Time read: 5:34:15
